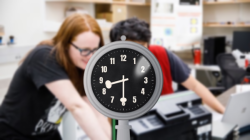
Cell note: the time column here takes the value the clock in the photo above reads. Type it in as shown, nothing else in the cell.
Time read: 8:30
